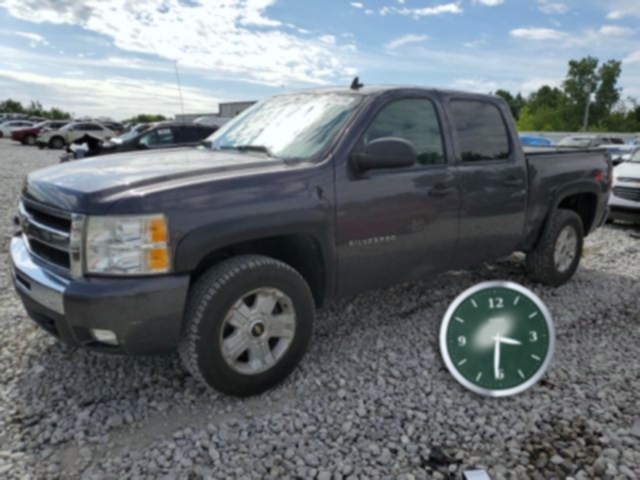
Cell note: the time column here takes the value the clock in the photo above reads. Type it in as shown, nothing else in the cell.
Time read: 3:31
